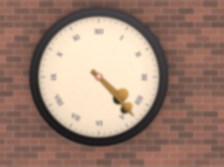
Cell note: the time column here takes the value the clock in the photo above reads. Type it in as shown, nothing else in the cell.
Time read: 4:23
